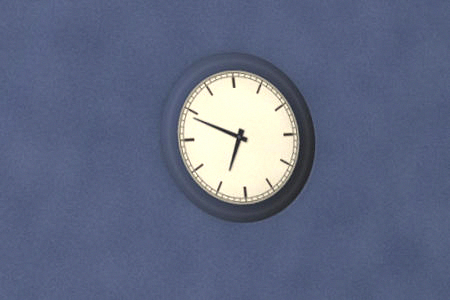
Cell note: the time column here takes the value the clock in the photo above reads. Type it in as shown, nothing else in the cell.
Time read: 6:49
